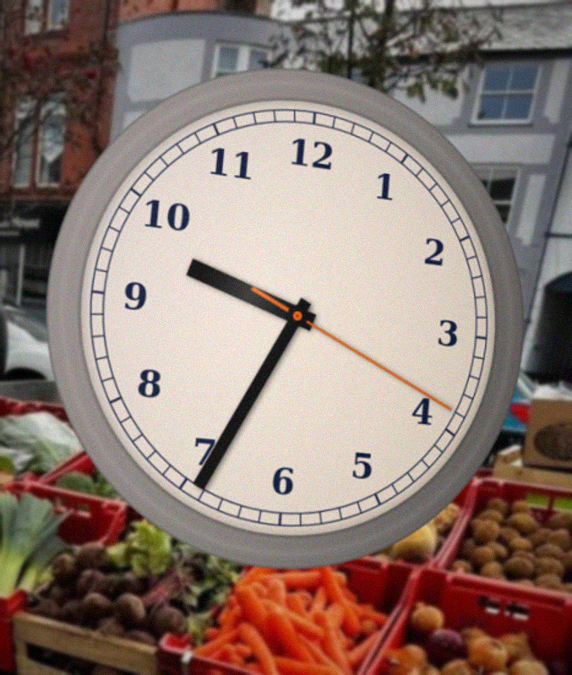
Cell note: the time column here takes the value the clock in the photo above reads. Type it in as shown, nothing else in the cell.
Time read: 9:34:19
